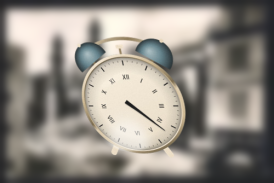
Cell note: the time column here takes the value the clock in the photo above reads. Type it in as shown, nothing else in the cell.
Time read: 4:22
